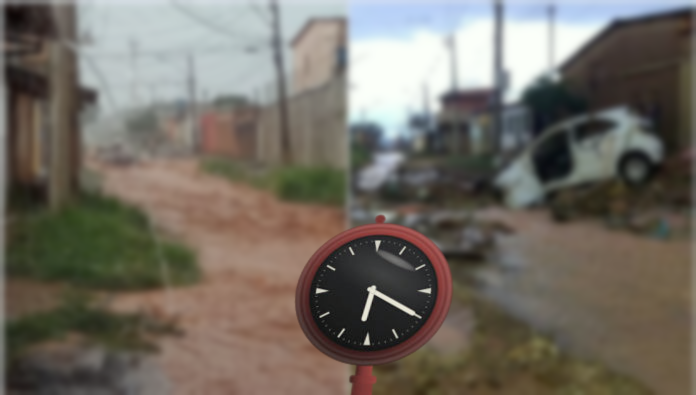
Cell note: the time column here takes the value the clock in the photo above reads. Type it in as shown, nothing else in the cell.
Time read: 6:20
